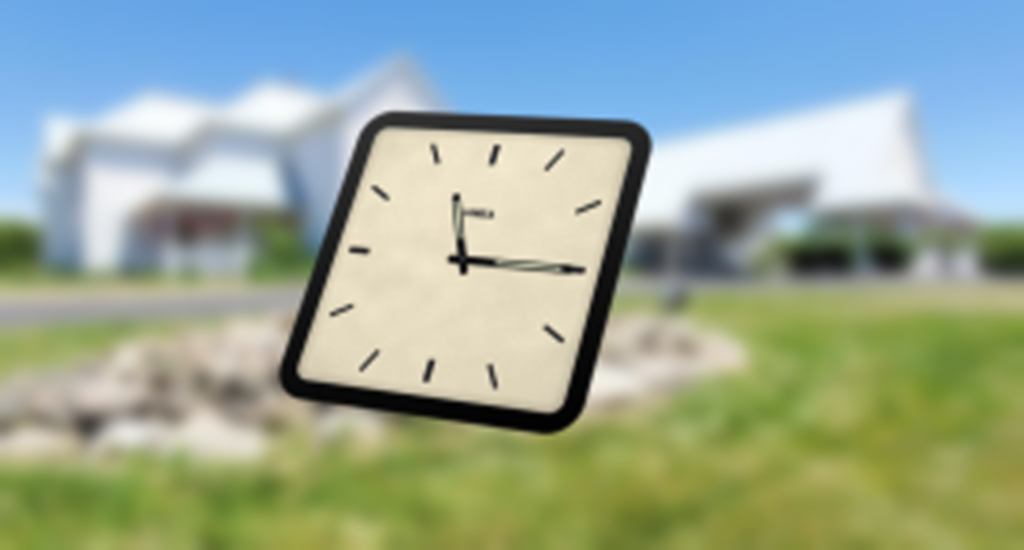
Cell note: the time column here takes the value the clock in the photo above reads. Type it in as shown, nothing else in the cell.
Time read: 11:15
